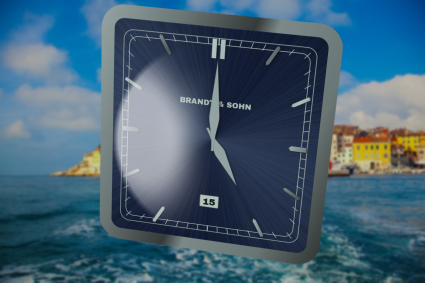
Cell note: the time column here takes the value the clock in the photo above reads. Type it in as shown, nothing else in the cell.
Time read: 5:00
